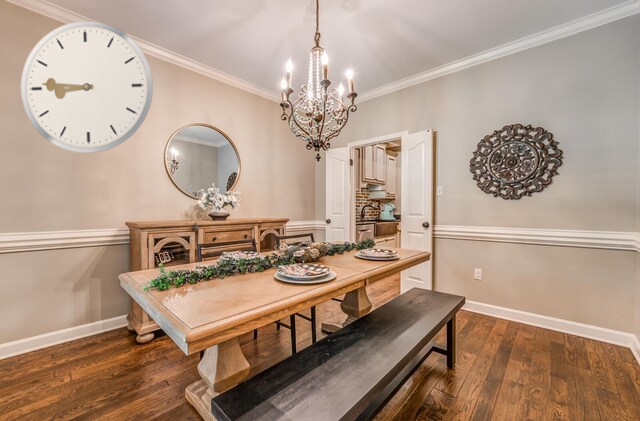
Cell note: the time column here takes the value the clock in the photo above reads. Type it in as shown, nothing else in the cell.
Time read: 8:46
